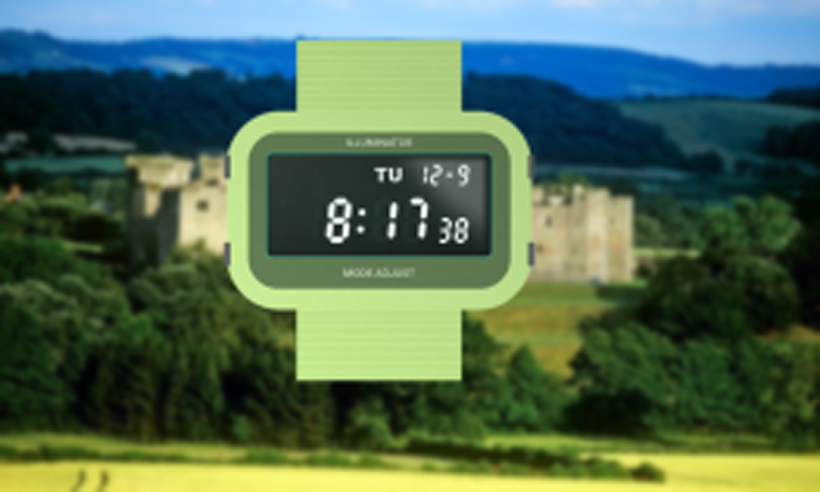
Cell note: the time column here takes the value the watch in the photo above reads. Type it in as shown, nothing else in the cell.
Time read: 8:17:38
